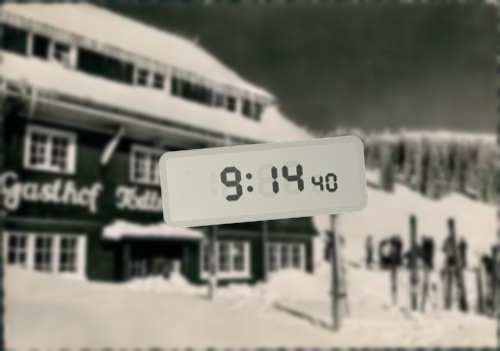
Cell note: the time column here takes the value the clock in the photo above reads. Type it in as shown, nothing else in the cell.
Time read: 9:14:40
